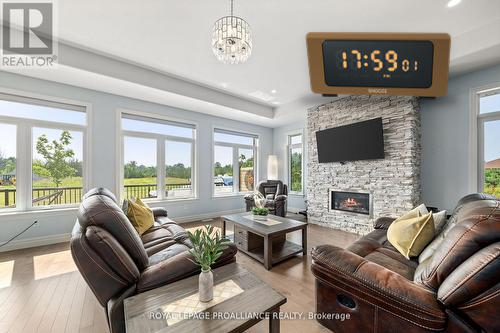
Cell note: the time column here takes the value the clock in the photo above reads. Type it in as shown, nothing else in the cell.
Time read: 17:59:01
